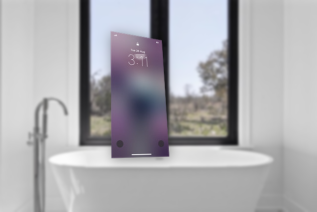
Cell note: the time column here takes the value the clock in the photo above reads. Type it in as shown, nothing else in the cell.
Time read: 3:11
